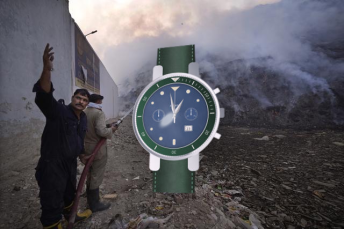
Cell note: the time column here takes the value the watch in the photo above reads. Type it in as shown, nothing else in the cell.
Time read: 12:58
